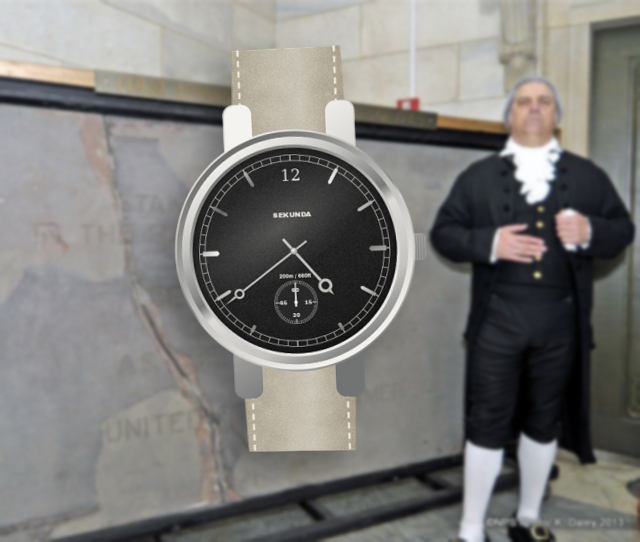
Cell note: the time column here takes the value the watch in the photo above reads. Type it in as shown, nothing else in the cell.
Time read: 4:39
